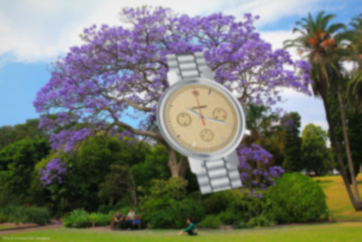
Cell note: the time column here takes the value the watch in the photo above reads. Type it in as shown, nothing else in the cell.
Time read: 10:19
